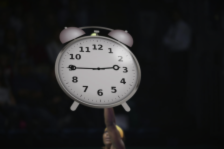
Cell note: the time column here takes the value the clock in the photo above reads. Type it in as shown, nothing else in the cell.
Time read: 2:45
